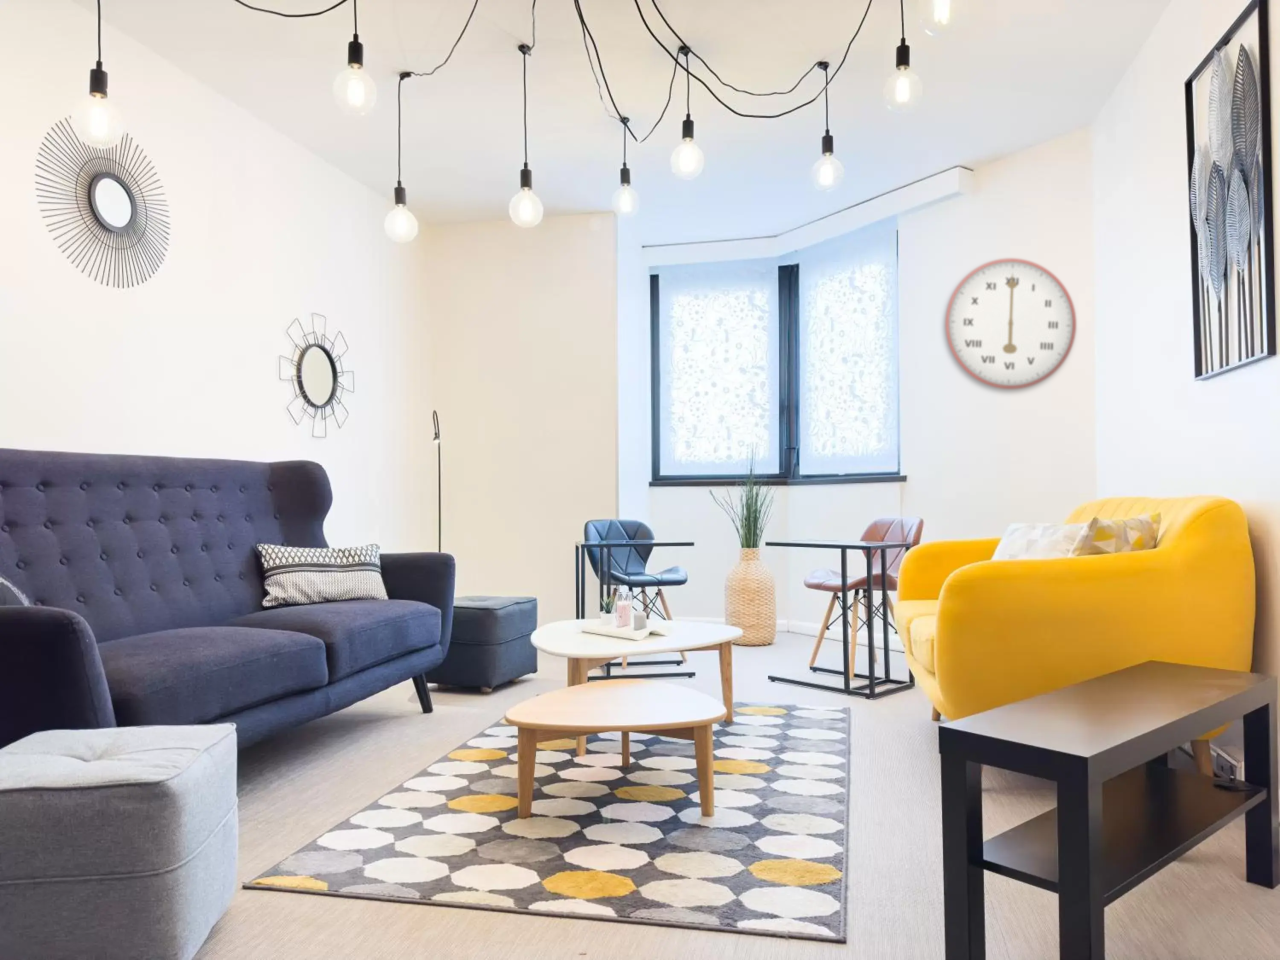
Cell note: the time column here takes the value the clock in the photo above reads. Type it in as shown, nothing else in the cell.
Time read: 6:00
